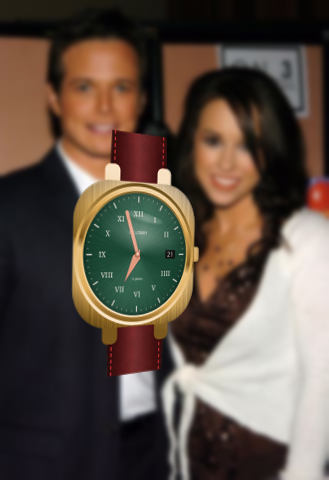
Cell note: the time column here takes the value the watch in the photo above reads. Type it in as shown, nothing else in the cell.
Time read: 6:57
